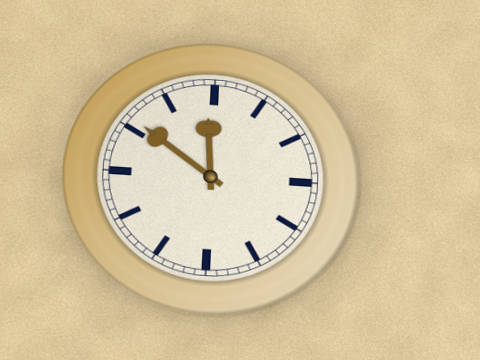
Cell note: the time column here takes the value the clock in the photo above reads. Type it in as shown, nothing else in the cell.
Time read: 11:51
